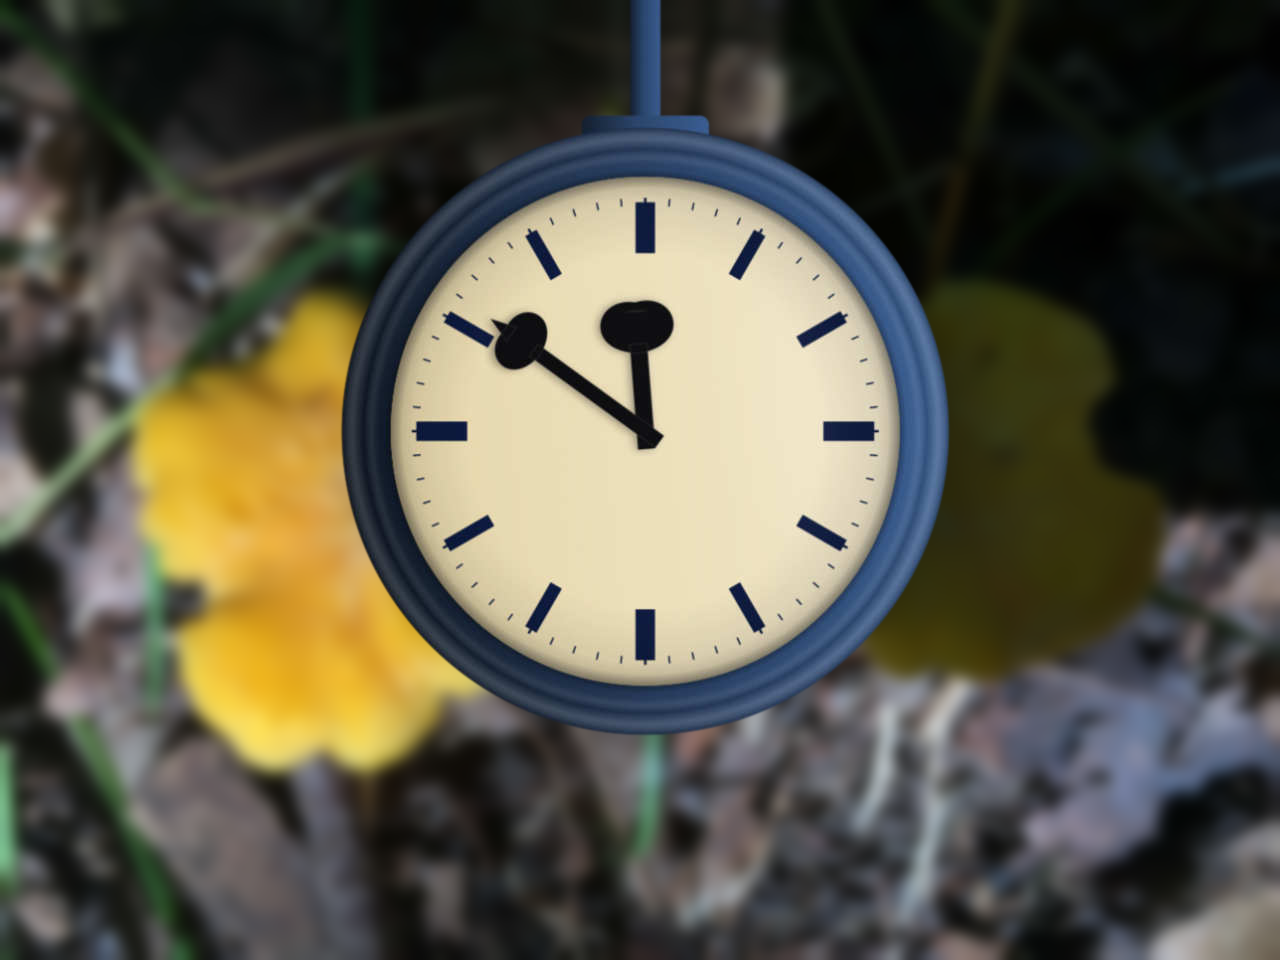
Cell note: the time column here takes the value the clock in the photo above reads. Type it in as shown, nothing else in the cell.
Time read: 11:51
